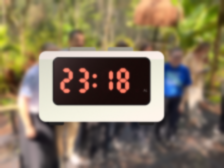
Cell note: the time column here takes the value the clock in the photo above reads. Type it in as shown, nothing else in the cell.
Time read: 23:18
